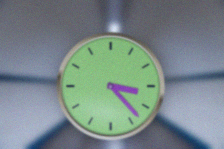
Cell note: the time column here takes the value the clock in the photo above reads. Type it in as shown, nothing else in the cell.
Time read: 3:23
